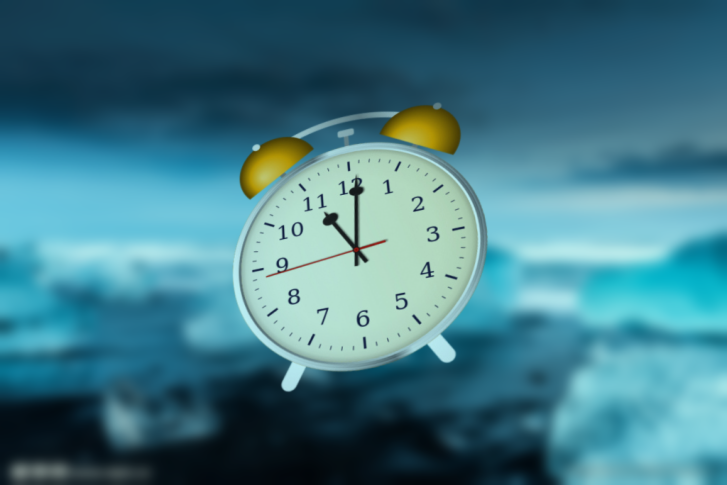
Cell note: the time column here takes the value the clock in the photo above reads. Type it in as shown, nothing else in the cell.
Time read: 11:00:44
